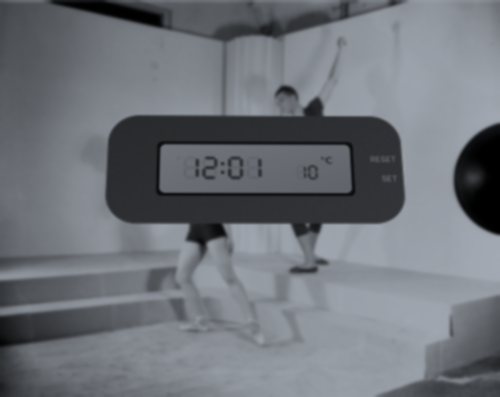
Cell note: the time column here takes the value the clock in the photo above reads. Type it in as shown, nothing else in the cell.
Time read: 12:01
